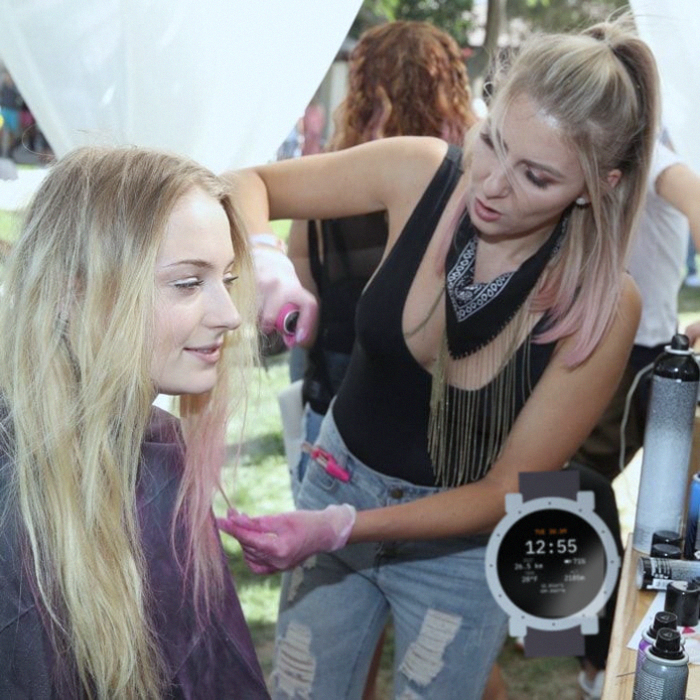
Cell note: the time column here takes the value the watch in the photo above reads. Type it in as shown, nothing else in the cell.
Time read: 12:55
